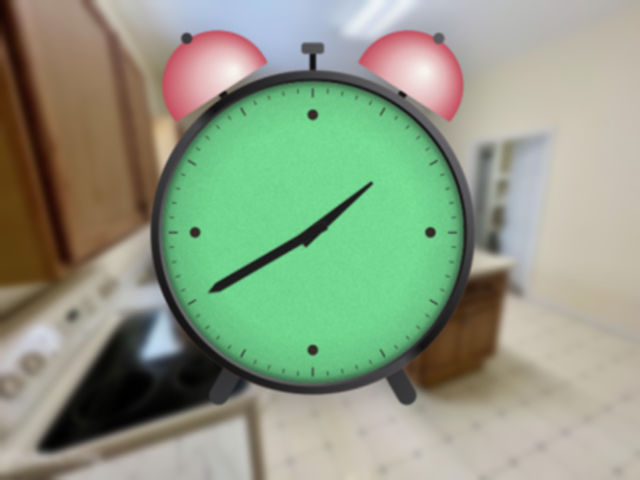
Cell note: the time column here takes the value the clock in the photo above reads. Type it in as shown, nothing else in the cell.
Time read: 1:40
